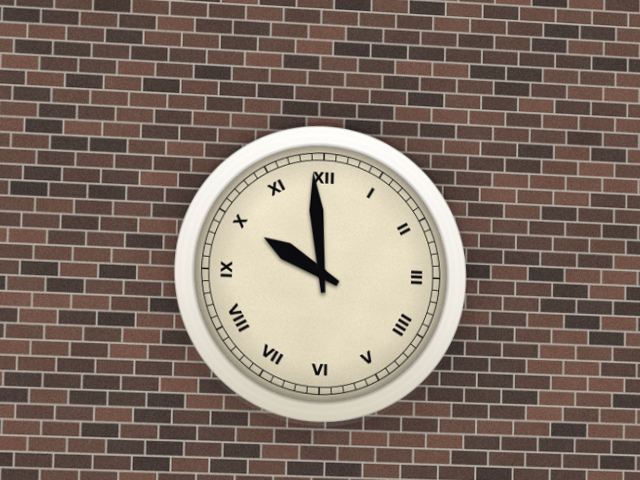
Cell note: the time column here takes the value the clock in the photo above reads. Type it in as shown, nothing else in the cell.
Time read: 9:59
